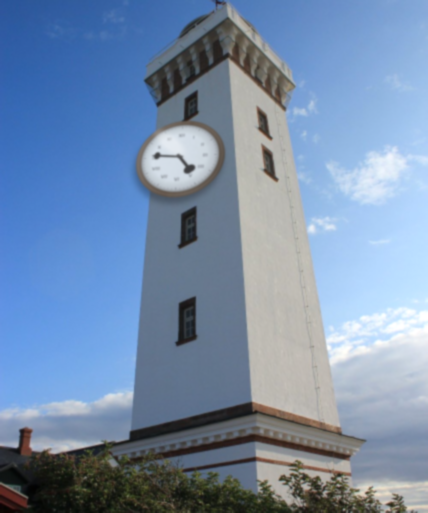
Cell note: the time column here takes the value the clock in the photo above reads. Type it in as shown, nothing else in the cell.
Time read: 4:46
